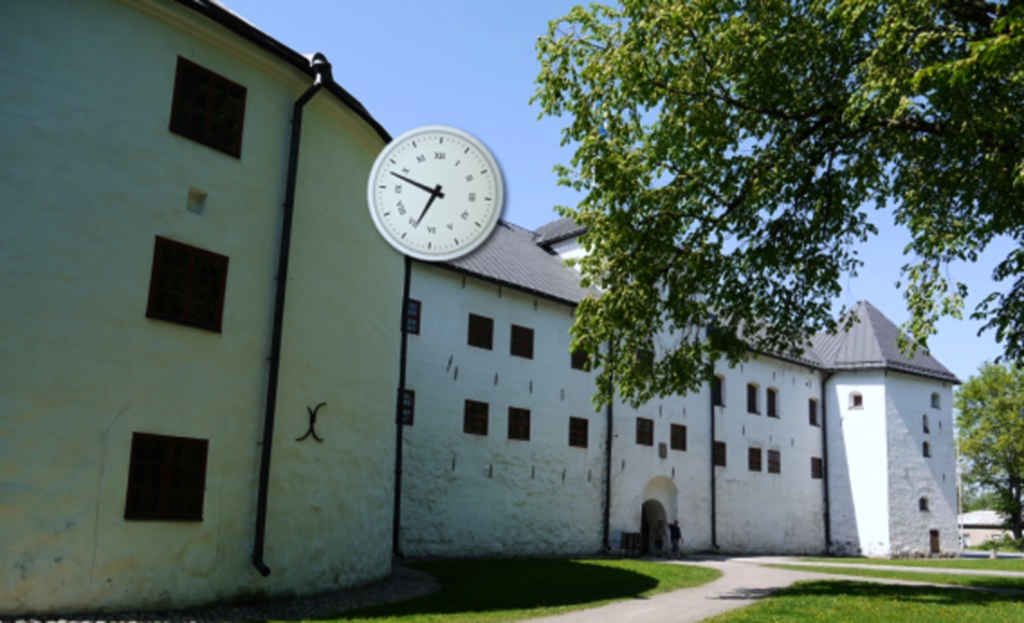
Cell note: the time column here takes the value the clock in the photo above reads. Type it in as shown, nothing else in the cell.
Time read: 6:48
